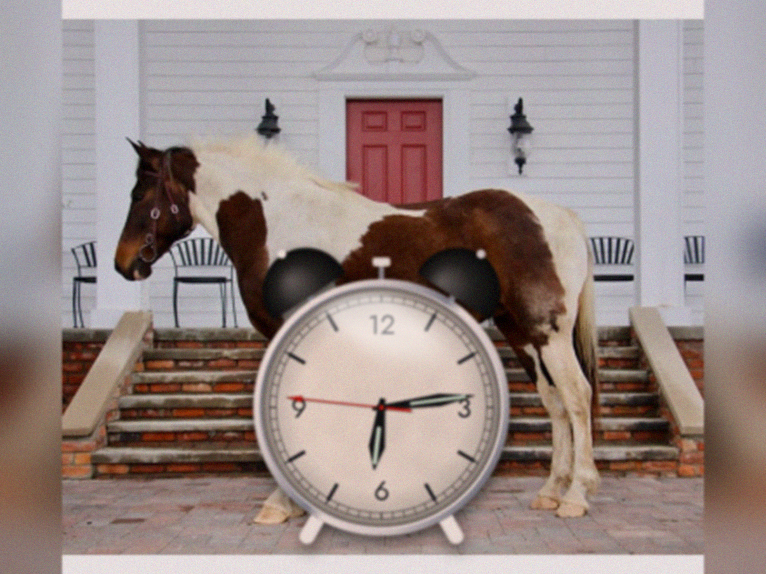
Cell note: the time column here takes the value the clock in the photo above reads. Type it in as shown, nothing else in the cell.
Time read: 6:13:46
